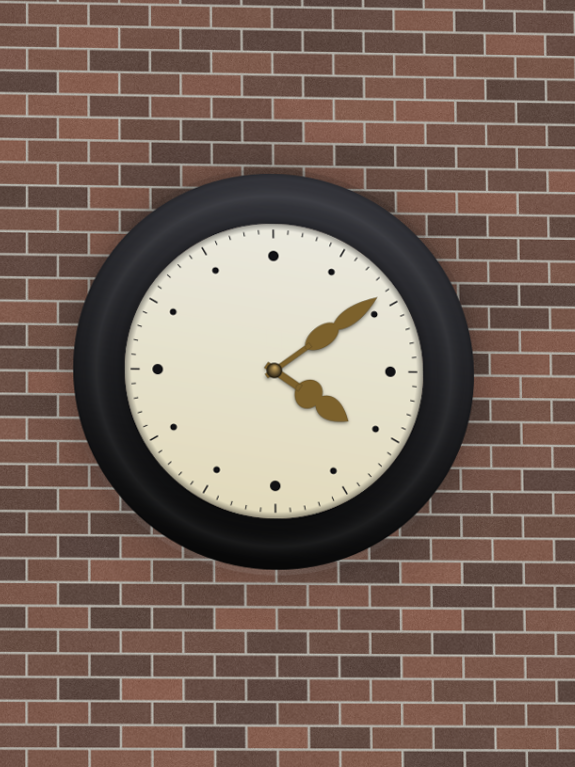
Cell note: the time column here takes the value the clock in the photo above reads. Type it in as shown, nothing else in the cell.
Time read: 4:09
